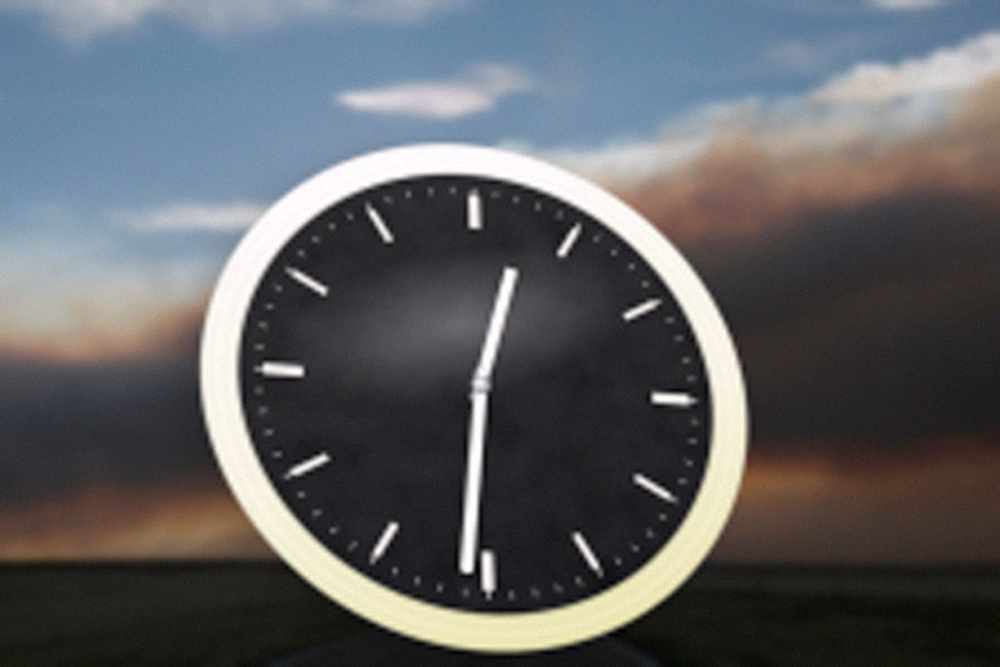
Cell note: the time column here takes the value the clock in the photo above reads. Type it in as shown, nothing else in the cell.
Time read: 12:31
